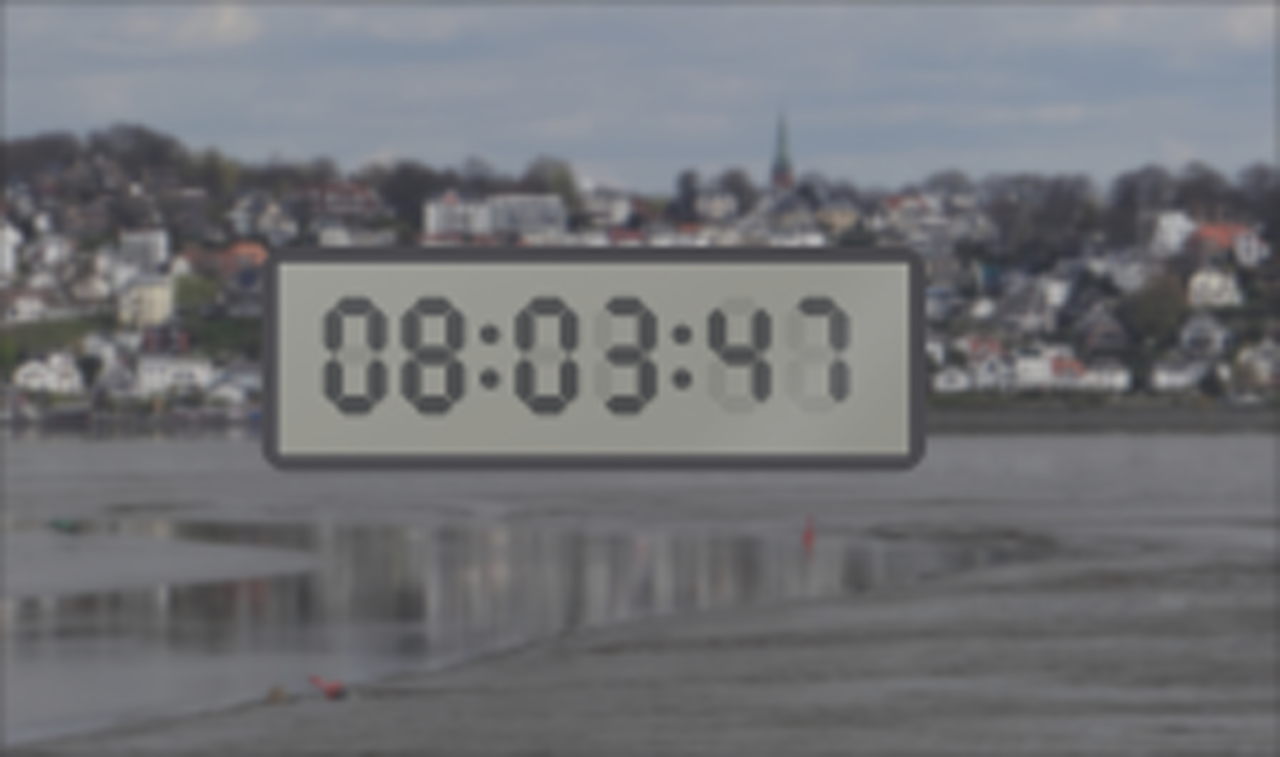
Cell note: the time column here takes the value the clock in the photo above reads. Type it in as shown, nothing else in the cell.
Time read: 8:03:47
